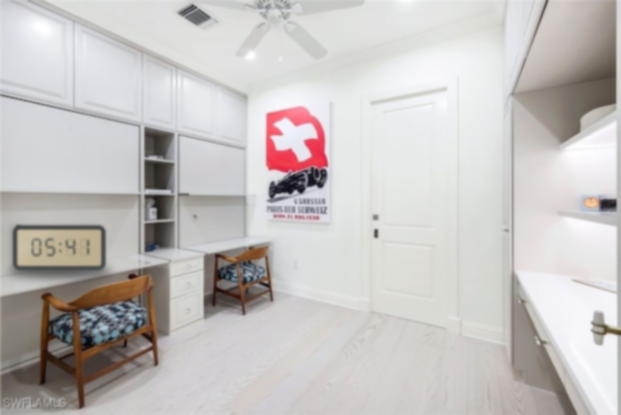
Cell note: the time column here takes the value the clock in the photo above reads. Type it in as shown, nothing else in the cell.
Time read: 5:41
